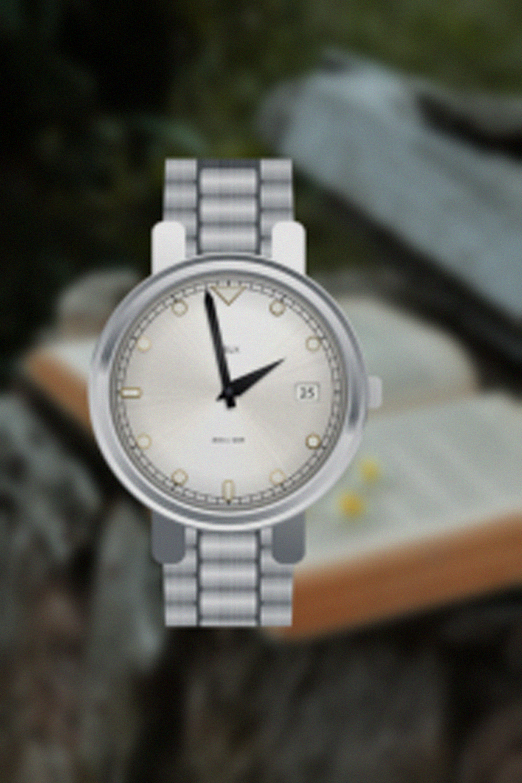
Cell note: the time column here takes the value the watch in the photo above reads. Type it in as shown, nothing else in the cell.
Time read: 1:58
